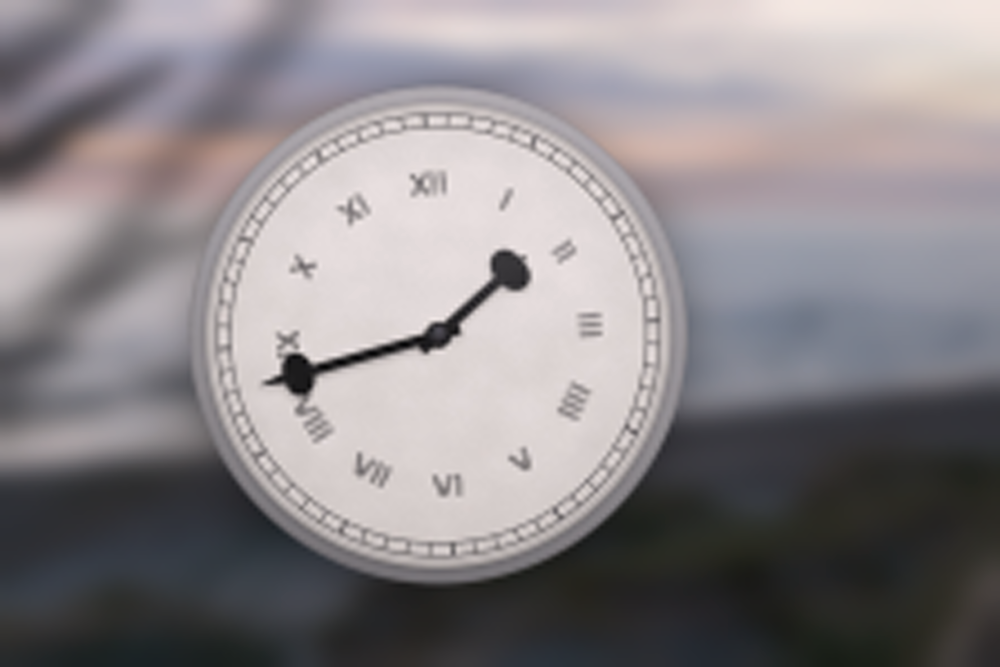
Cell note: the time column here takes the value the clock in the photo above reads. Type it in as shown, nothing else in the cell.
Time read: 1:43
